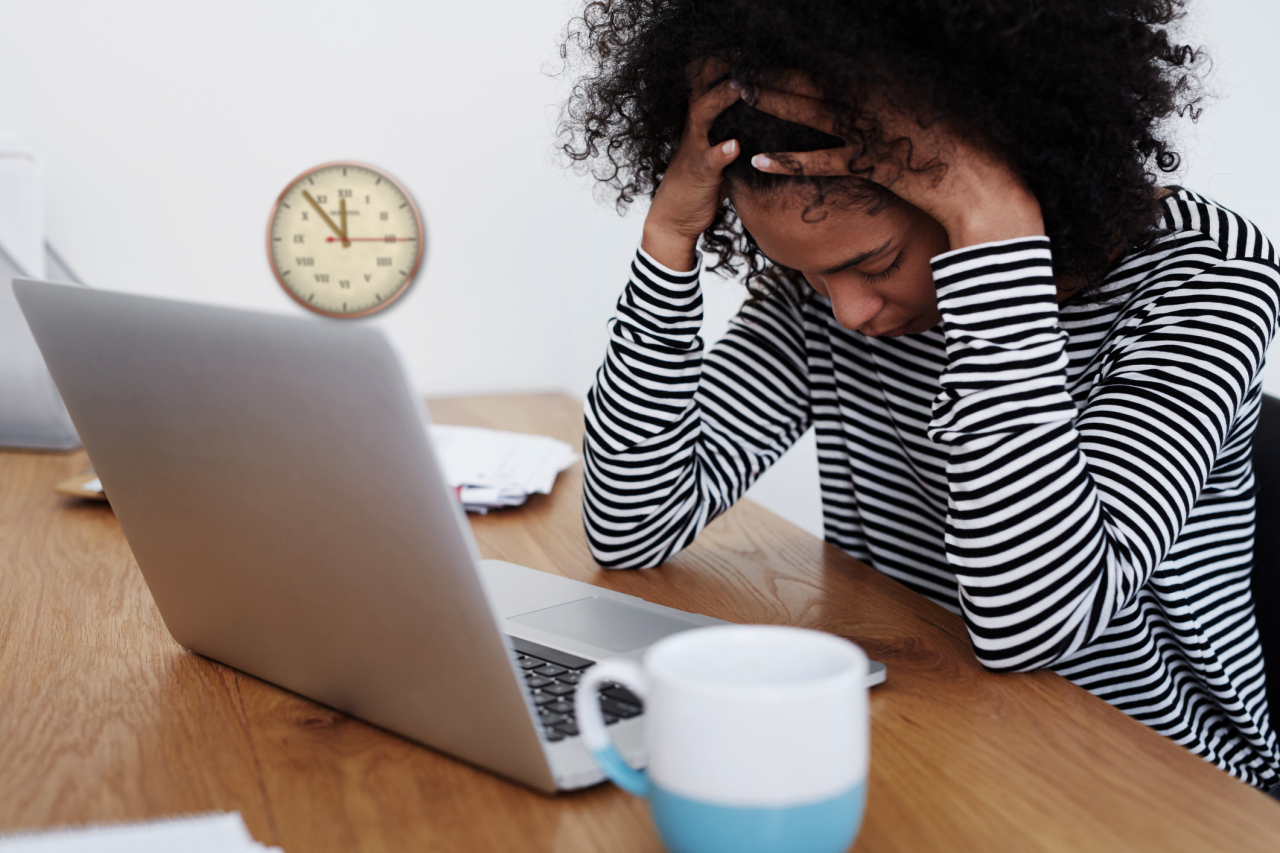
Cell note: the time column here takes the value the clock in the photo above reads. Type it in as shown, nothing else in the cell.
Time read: 11:53:15
